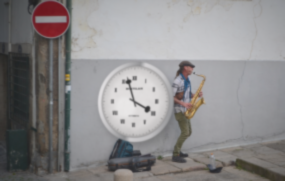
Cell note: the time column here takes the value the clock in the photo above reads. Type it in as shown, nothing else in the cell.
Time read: 3:57
